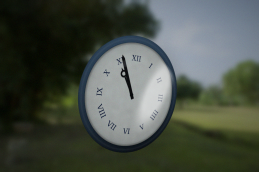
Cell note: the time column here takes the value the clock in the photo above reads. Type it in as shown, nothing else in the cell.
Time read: 10:56
